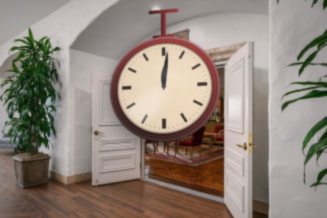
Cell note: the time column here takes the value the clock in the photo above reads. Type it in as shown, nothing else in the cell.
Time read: 12:01
